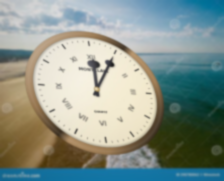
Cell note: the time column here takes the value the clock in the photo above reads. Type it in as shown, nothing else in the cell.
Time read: 12:05
